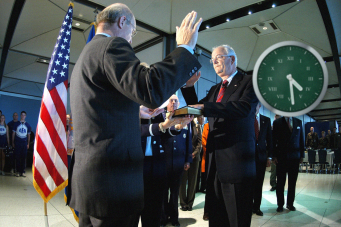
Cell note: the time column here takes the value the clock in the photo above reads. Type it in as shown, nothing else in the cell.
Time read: 4:29
